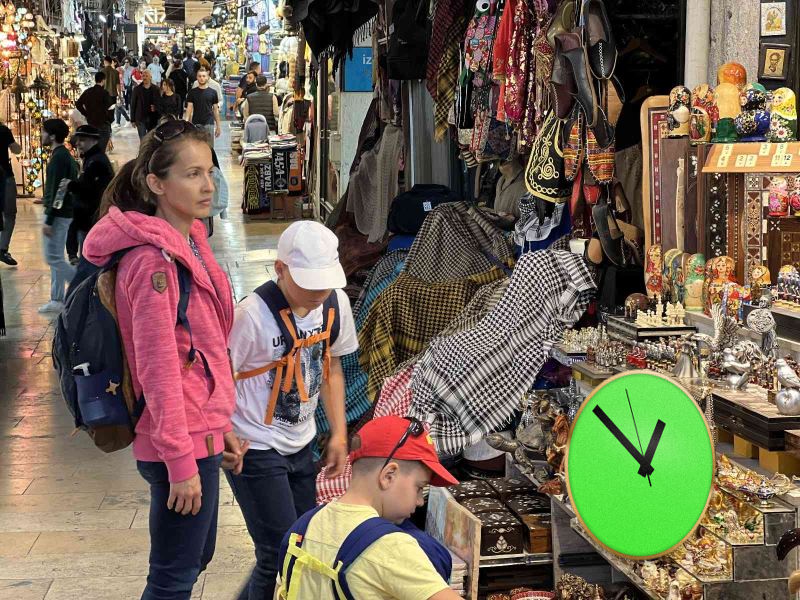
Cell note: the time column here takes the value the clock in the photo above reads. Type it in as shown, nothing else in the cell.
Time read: 12:51:57
